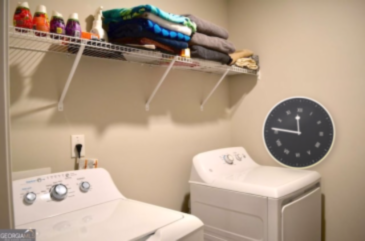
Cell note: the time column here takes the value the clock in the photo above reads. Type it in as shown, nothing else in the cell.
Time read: 11:46
